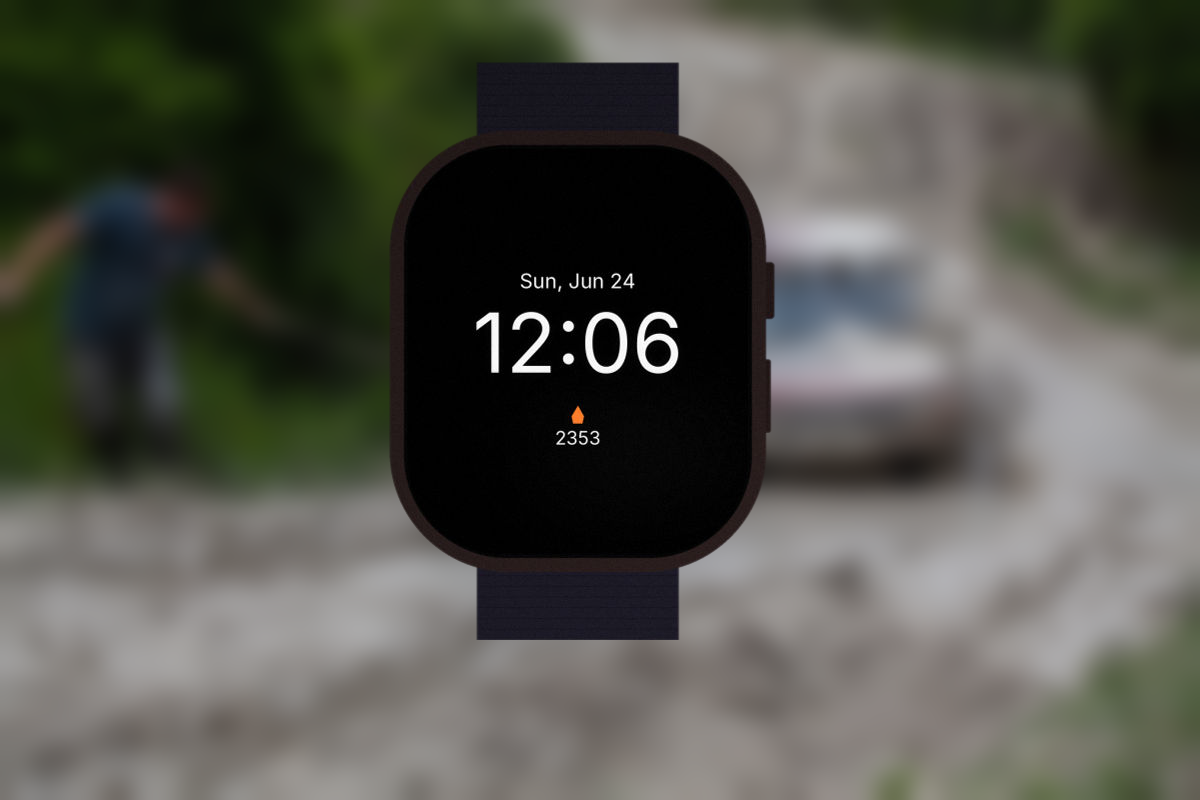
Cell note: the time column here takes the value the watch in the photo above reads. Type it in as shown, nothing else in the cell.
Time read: 12:06
